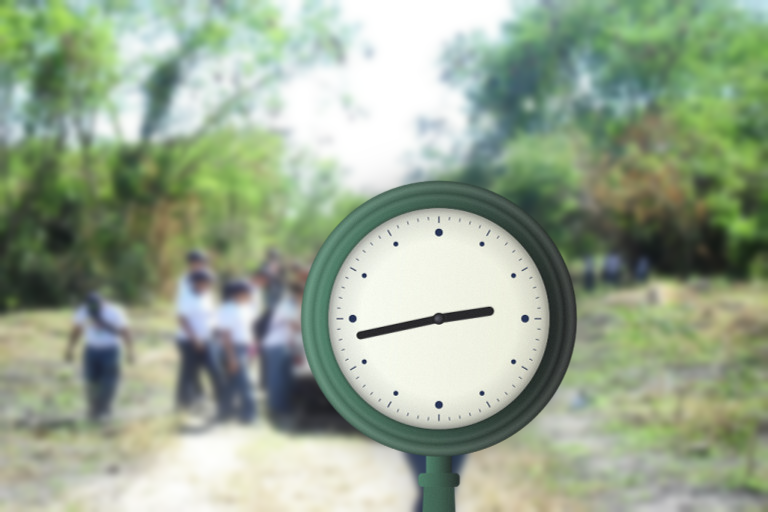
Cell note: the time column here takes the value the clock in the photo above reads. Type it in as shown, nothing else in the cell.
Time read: 2:43
